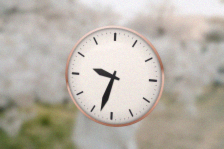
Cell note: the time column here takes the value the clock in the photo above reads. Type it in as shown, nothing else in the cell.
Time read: 9:33
